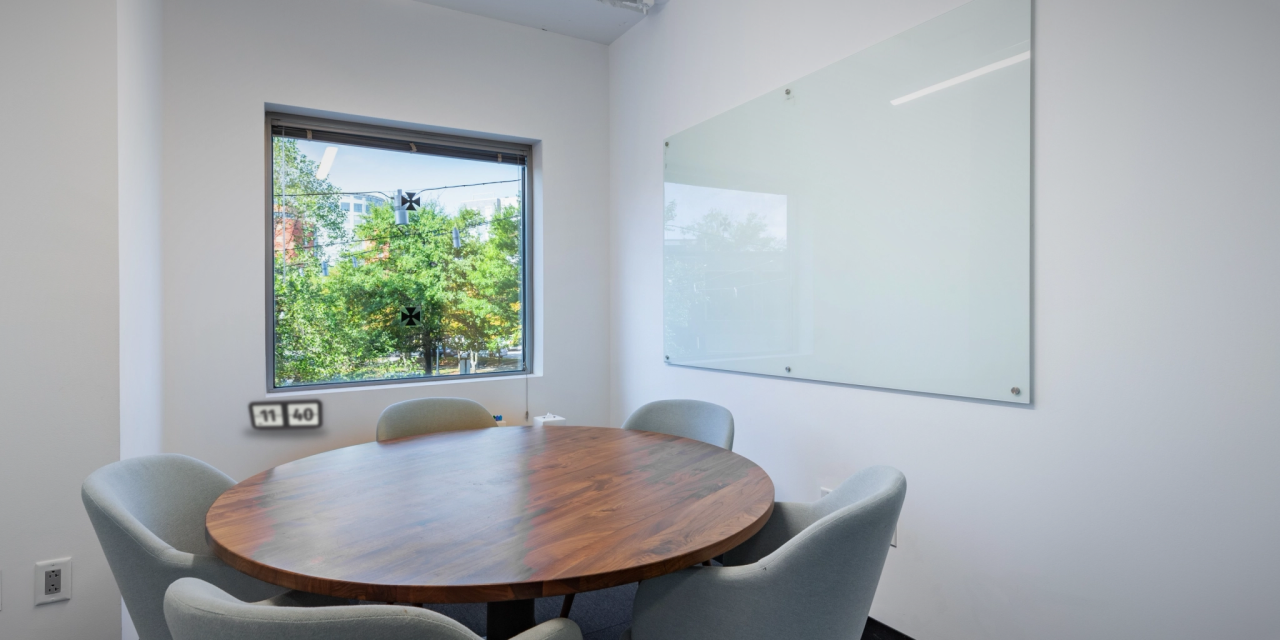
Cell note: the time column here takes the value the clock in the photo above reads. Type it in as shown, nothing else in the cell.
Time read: 11:40
